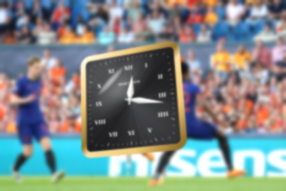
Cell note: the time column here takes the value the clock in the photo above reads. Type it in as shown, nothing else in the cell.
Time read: 12:17
